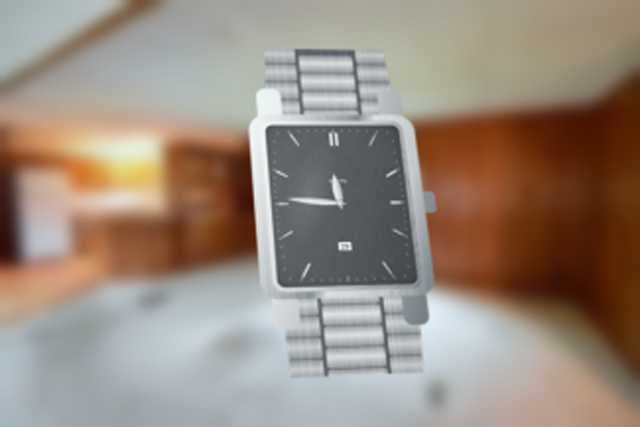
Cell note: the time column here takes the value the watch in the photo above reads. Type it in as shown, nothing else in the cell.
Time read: 11:46
